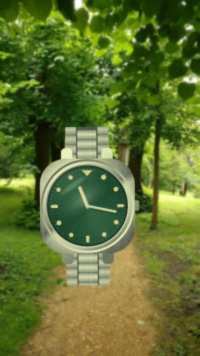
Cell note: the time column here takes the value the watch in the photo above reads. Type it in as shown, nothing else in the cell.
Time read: 11:17
